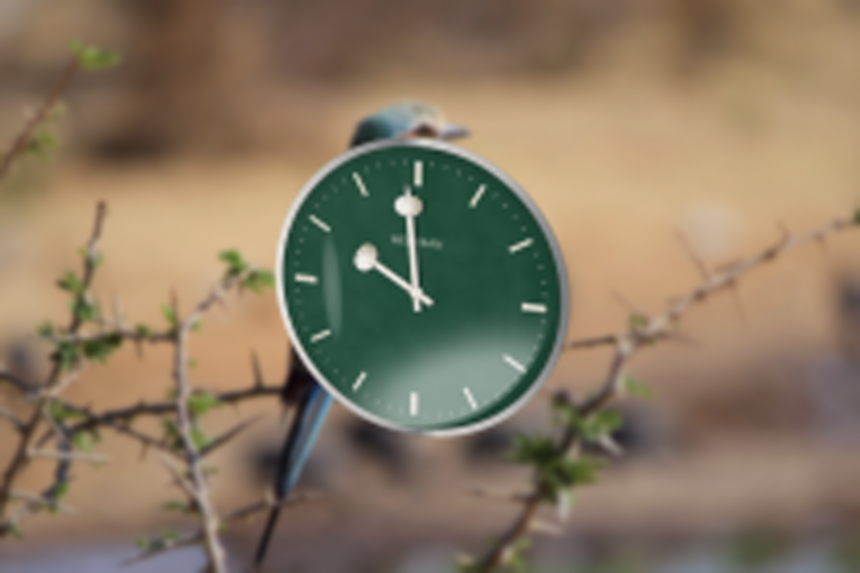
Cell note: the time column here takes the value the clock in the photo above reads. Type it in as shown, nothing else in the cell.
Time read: 9:59
